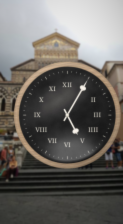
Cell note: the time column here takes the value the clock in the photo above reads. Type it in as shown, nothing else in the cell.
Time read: 5:05
